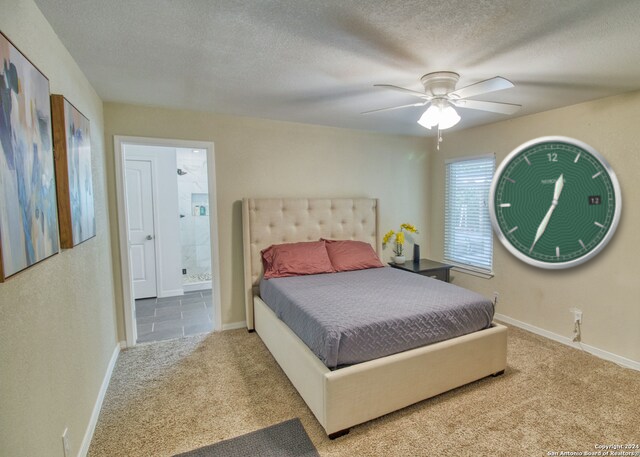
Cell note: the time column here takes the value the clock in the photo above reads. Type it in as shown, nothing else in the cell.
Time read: 12:35
